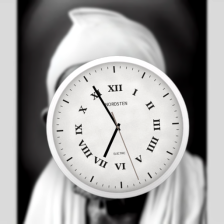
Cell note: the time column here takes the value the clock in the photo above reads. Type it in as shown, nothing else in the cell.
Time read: 6:55:27
